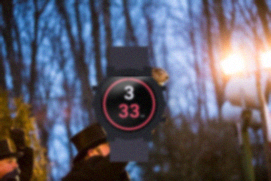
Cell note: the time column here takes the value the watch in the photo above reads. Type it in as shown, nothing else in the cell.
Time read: 3:33
